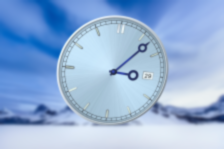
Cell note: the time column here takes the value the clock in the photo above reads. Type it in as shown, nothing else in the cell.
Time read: 3:07
